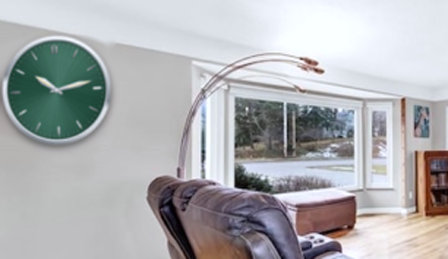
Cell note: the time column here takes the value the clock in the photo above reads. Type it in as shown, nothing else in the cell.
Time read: 10:13
